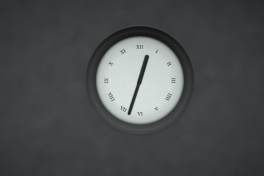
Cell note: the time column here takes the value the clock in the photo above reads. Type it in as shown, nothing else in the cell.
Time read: 12:33
